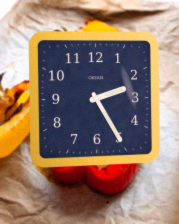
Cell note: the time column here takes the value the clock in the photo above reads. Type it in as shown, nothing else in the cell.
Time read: 2:25
